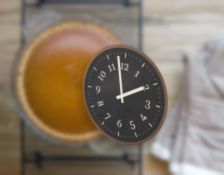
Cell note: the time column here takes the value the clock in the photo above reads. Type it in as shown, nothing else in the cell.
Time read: 1:58
